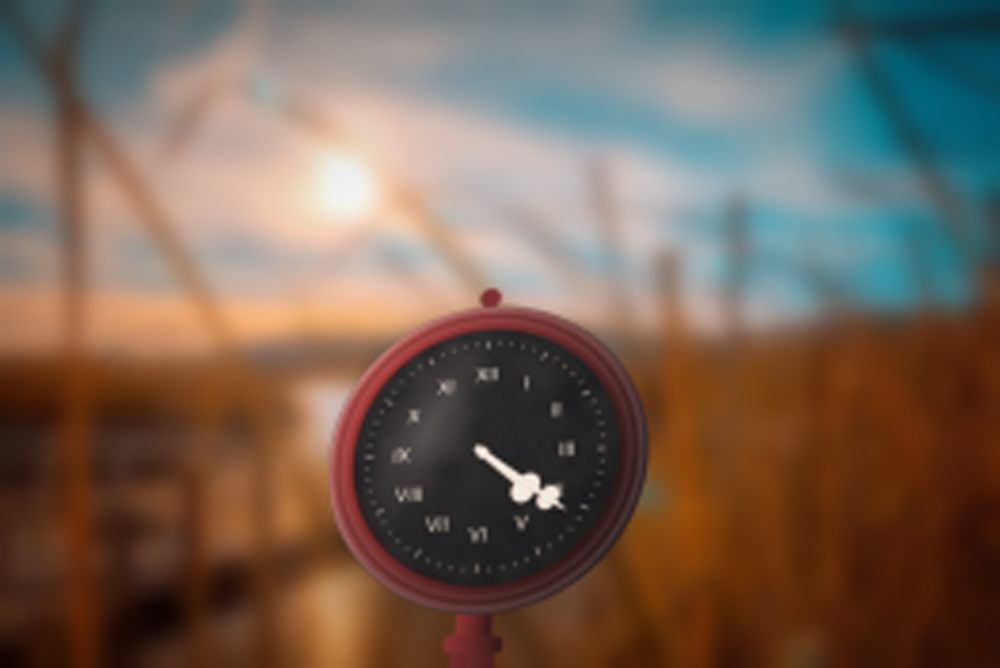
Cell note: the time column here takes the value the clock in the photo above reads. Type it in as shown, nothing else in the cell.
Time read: 4:21
